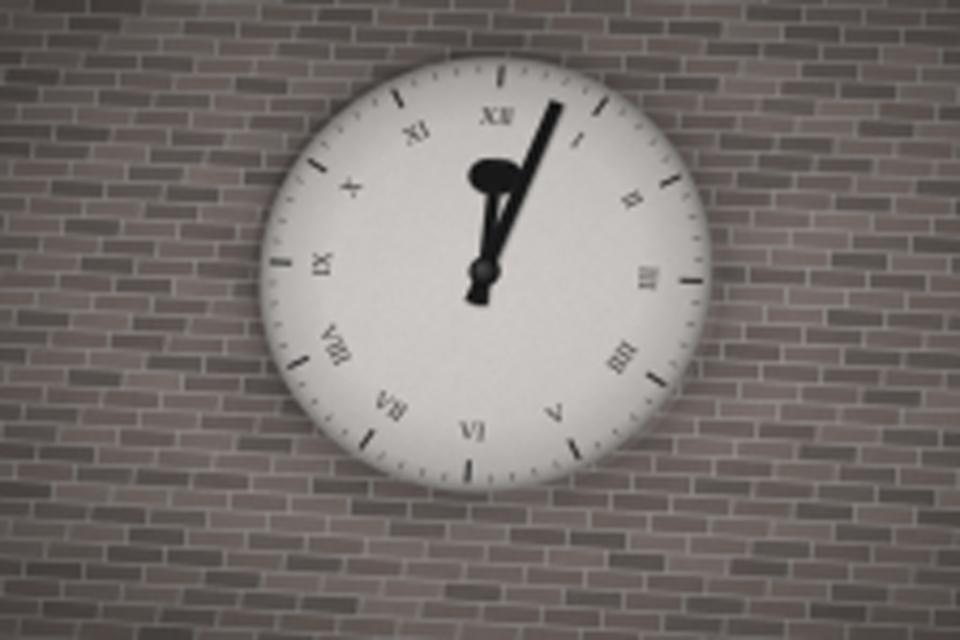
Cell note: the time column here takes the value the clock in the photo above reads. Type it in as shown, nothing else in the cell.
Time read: 12:03
